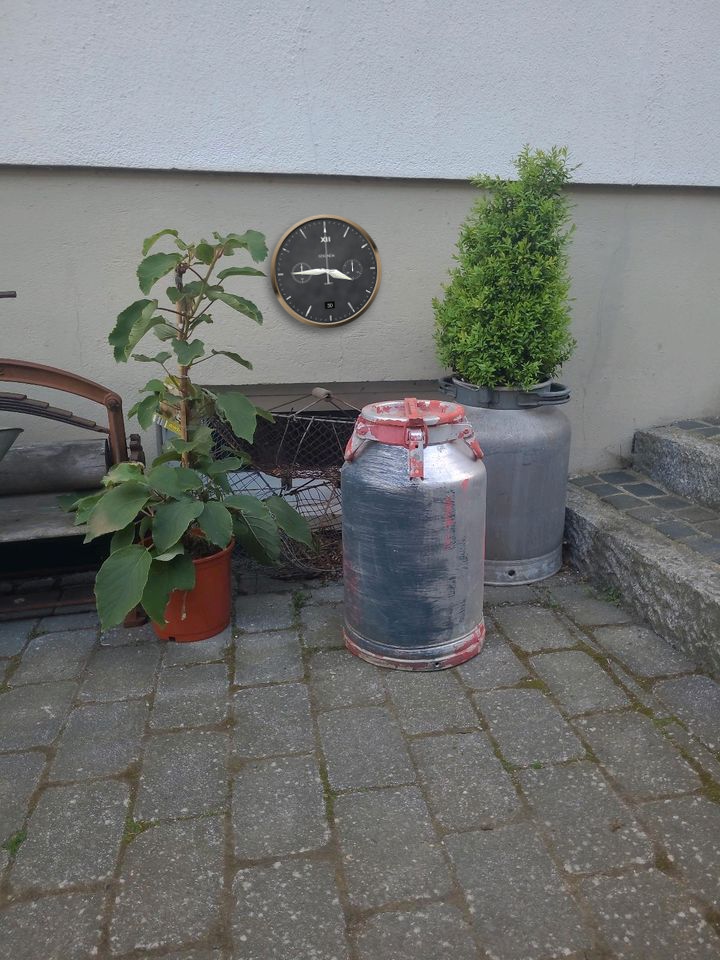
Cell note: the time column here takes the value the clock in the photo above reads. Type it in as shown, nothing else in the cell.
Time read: 3:45
